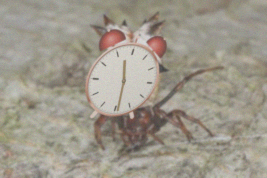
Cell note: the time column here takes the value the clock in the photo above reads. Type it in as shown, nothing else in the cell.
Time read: 11:29
